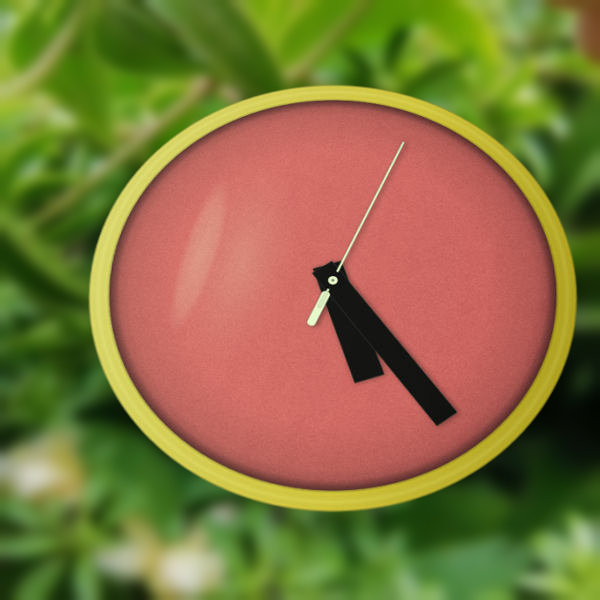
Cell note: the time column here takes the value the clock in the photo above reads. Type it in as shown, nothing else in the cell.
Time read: 5:24:04
